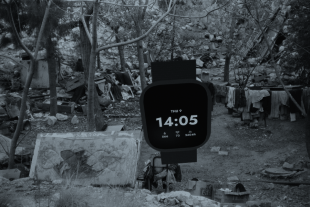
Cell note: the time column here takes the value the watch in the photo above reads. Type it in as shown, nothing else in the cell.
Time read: 14:05
